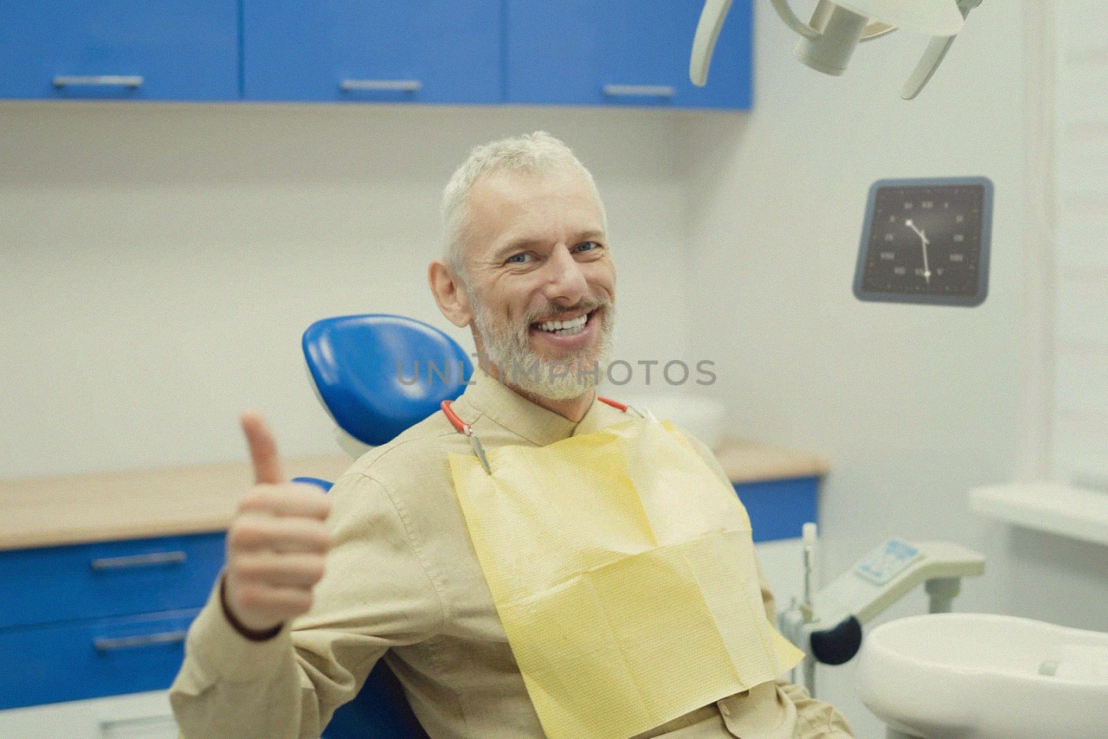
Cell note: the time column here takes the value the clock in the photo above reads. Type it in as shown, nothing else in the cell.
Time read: 10:28
